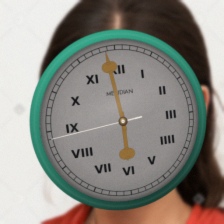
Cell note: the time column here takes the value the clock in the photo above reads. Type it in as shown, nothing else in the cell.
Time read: 5:58:44
